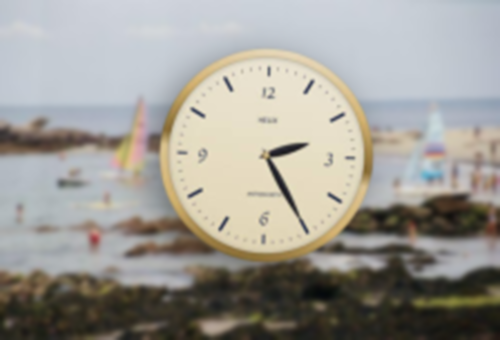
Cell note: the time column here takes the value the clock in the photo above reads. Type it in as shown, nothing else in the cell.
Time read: 2:25
